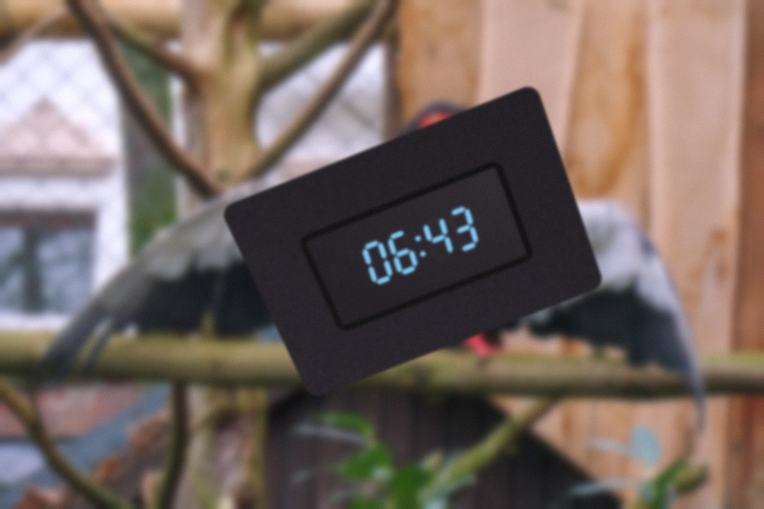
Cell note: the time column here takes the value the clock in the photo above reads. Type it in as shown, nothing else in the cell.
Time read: 6:43
